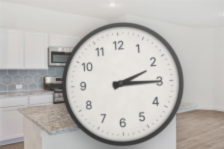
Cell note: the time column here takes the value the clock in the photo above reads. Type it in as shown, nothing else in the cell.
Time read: 2:15
